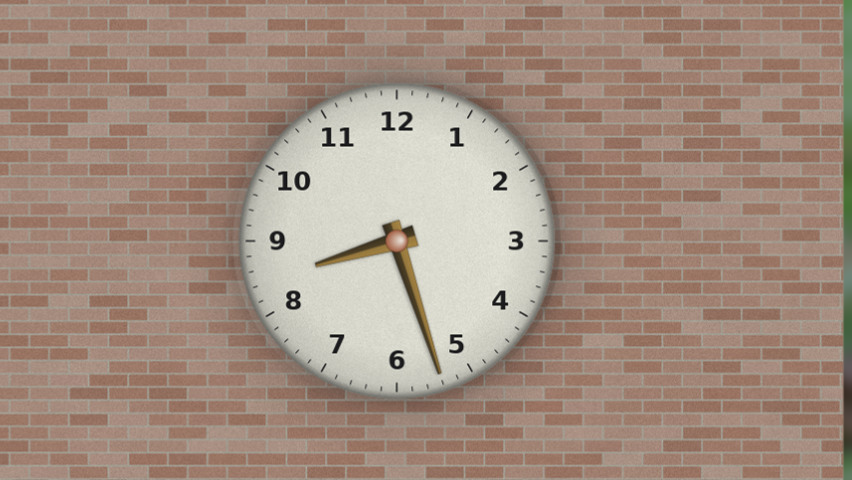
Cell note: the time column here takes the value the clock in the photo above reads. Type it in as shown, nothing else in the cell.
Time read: 8:27
